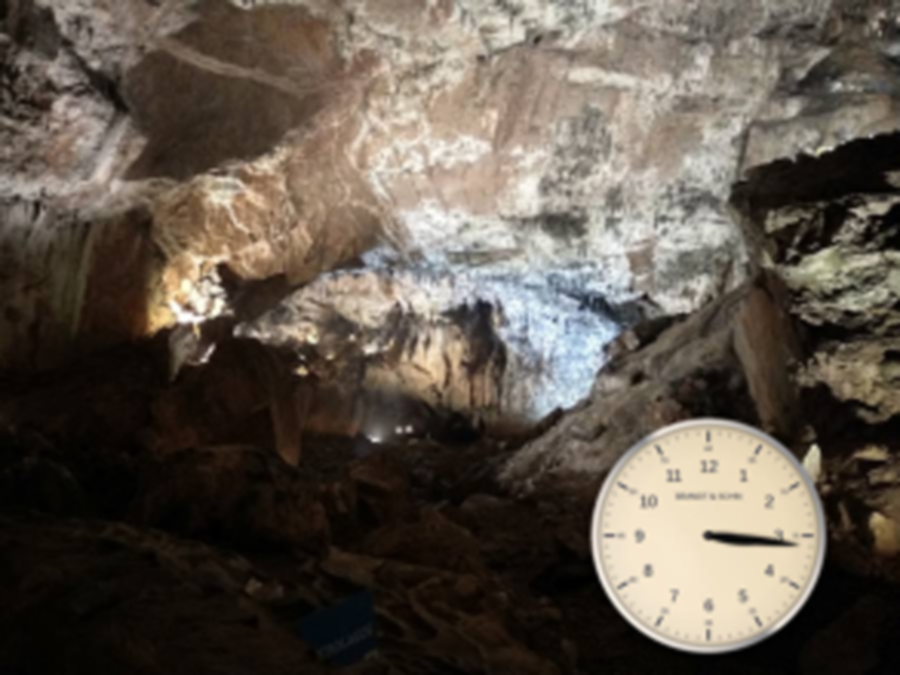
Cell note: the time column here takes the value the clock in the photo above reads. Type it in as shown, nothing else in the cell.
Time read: 3:16
